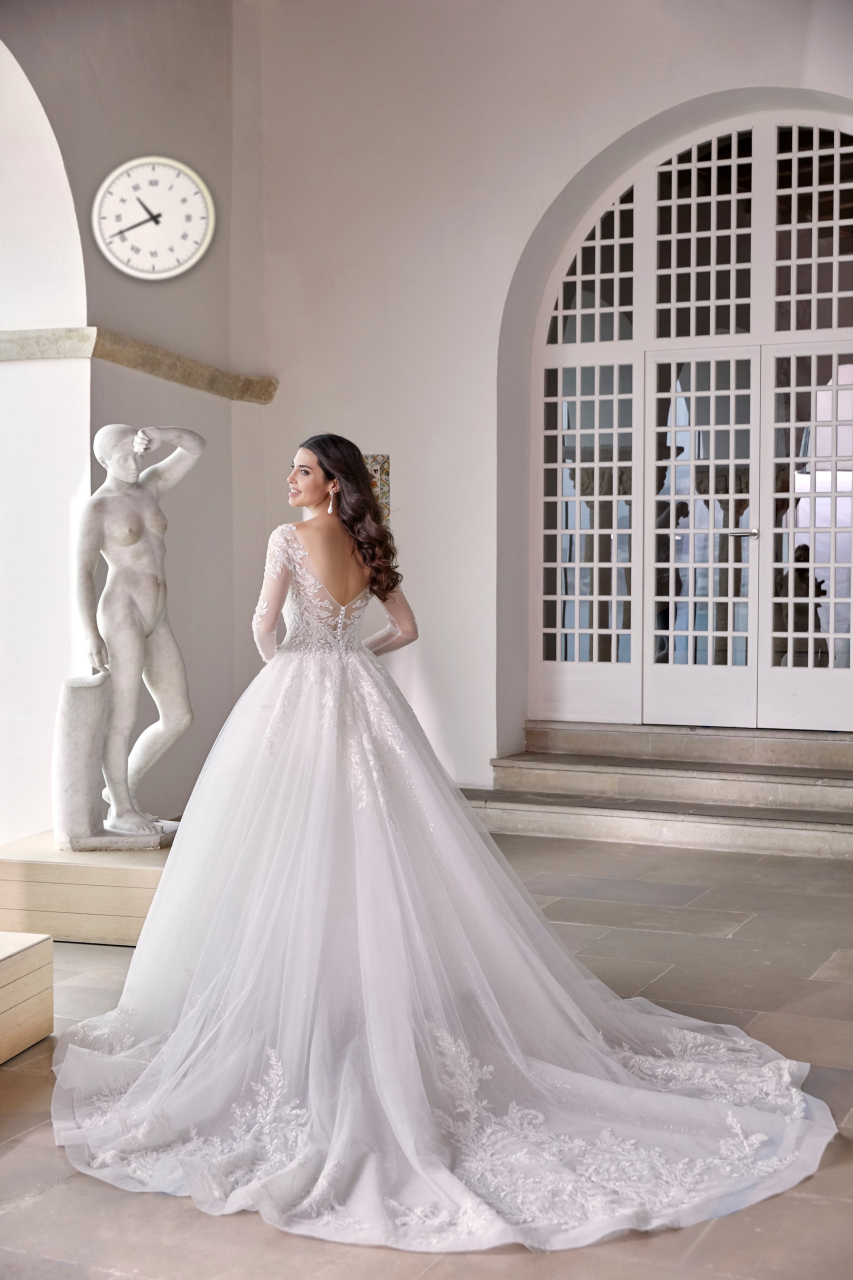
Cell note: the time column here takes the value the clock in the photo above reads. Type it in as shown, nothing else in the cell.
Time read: 10:41
